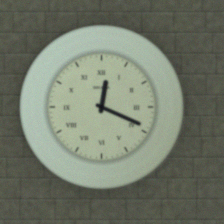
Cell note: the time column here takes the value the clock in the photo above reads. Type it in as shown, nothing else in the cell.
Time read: 12:19
